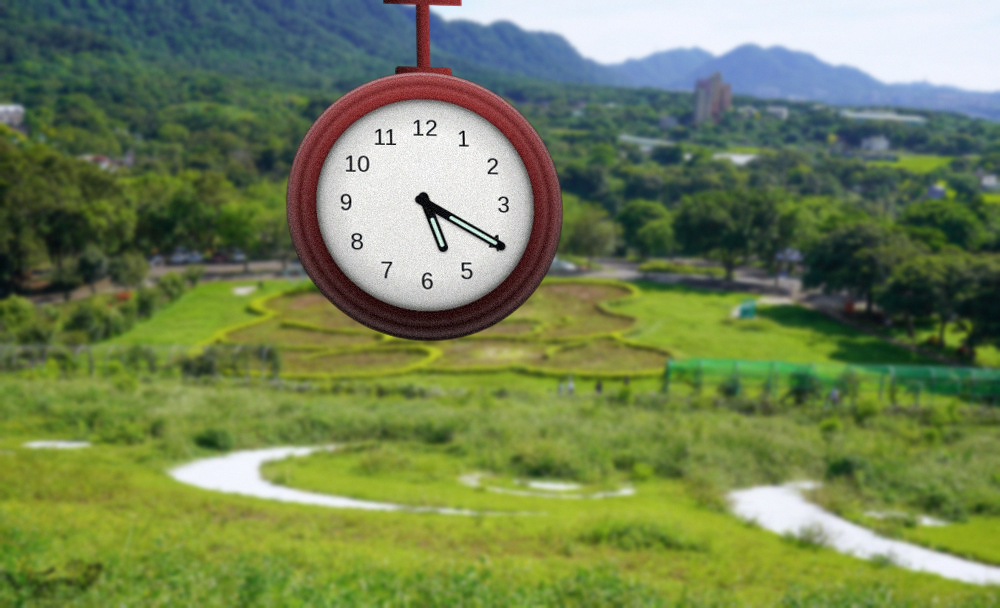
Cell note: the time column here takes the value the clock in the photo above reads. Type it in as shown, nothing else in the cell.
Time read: 5:20
